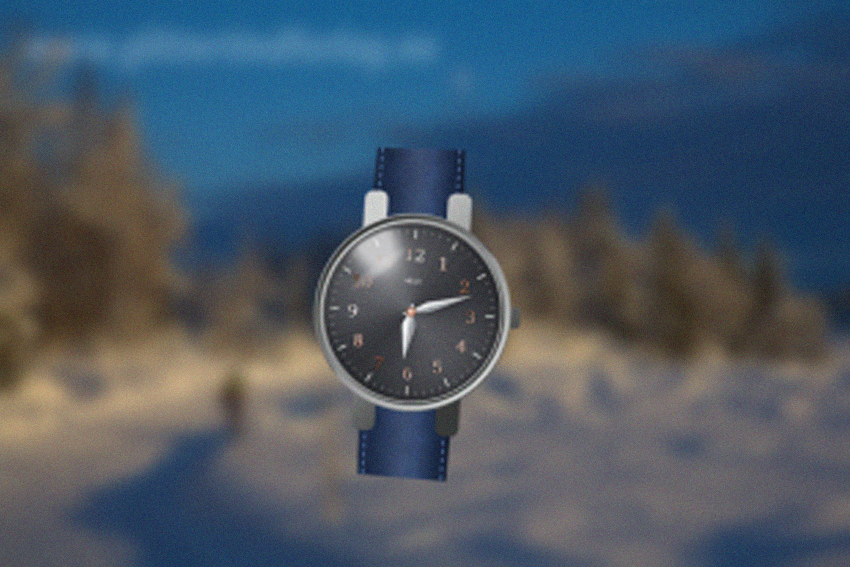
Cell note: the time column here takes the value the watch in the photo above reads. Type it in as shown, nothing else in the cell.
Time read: 6:12
